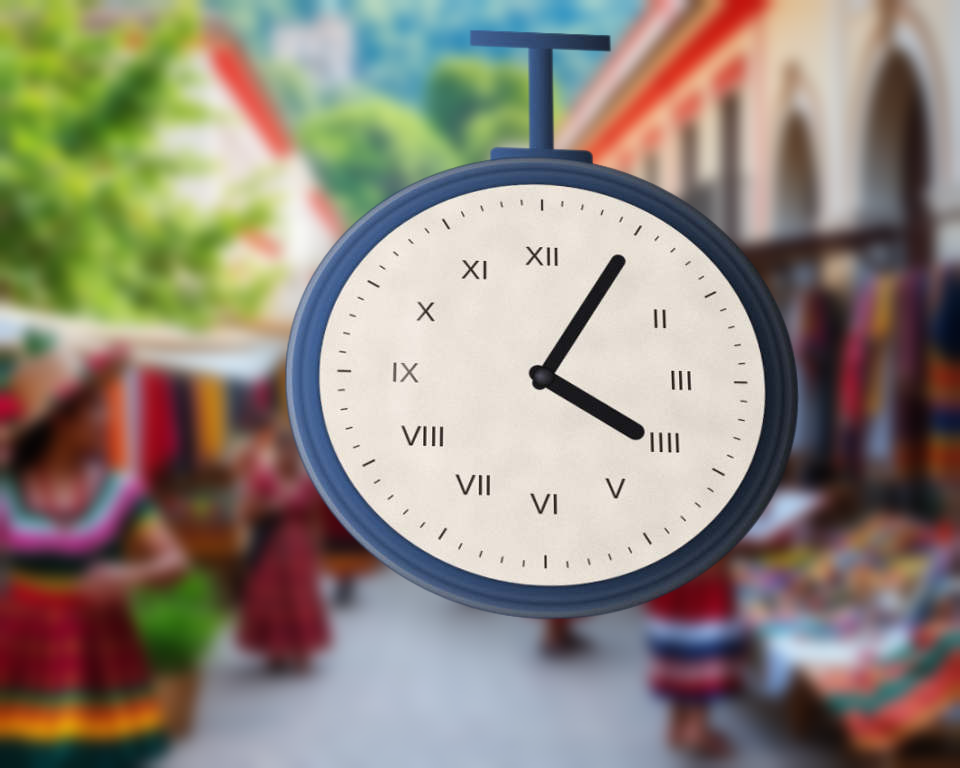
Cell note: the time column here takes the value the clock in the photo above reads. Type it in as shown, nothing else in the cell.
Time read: 4:05
